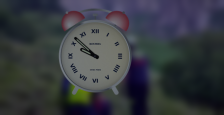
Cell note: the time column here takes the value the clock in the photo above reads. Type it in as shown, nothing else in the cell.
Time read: 9:52
